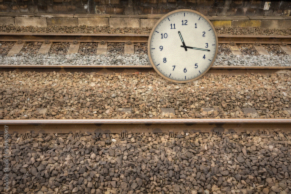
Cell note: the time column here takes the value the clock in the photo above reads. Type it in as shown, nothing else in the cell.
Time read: 11:17
